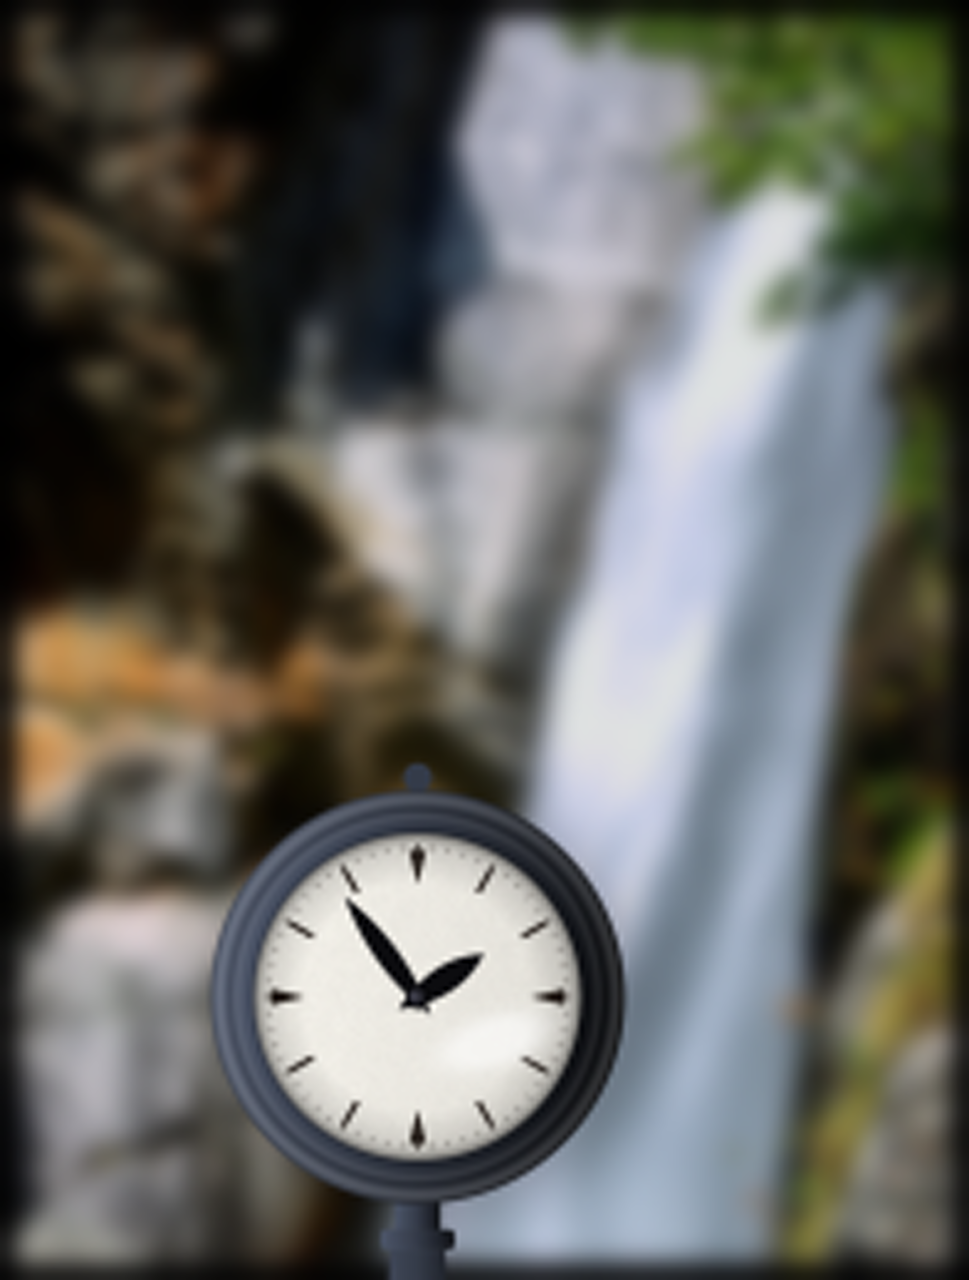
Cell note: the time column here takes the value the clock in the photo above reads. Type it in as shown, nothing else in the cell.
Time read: 1:54
